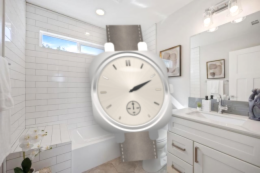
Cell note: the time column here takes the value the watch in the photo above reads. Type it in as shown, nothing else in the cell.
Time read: 2:11
